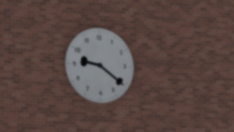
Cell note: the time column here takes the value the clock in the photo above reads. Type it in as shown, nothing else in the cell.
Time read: 9:21
